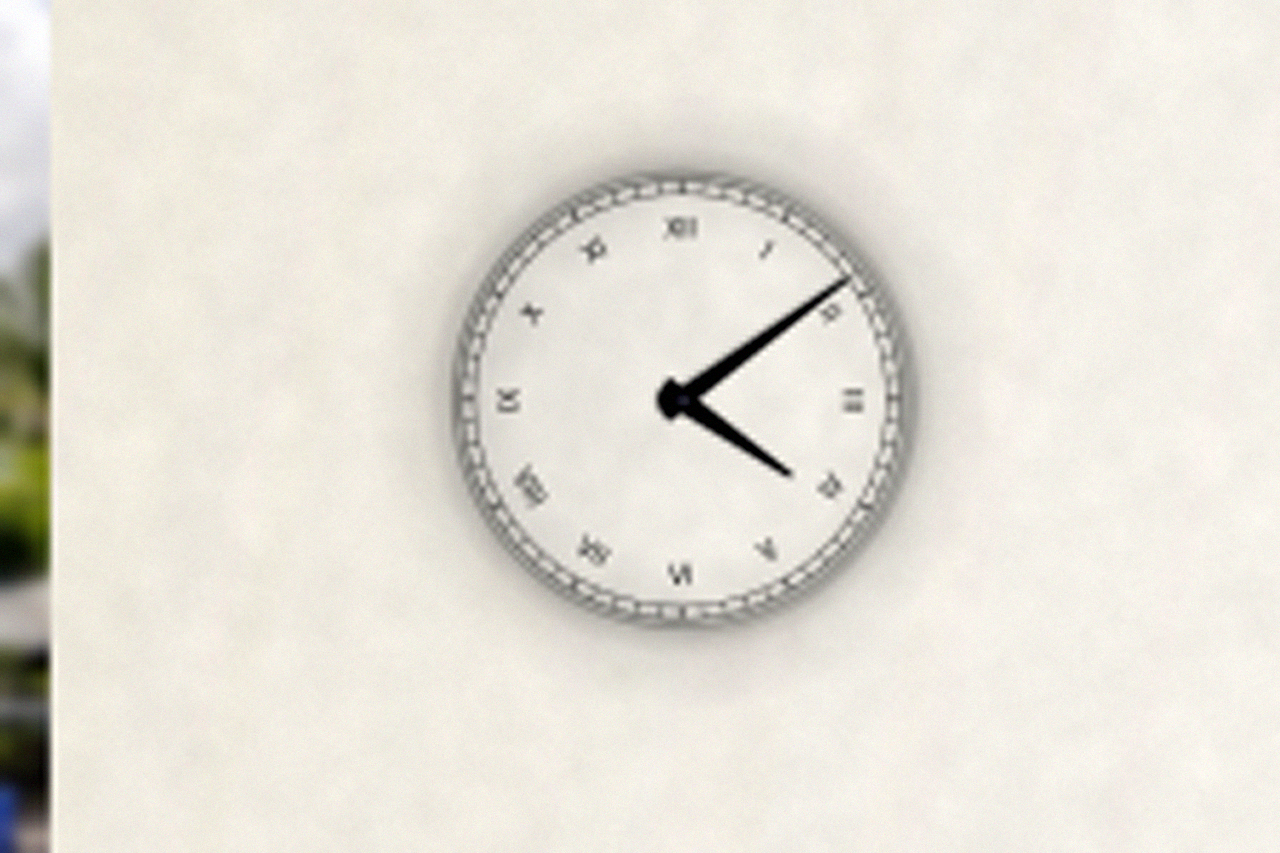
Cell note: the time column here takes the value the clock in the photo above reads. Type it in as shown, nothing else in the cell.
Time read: 4:09
